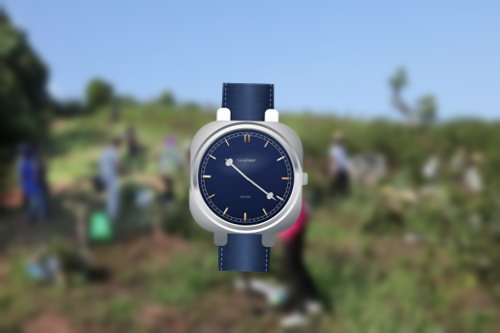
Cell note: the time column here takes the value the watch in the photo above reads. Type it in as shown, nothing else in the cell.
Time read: 10:21
